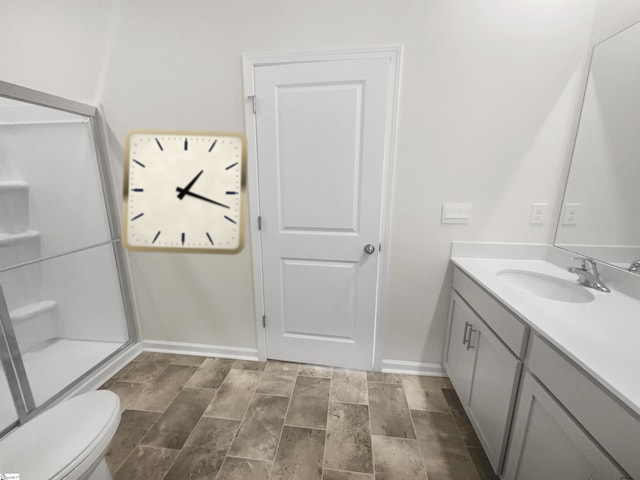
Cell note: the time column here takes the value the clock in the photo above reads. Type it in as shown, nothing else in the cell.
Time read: 1:18
